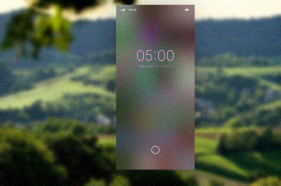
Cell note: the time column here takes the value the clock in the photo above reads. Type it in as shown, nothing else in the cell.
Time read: 5:00
